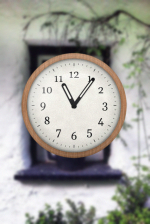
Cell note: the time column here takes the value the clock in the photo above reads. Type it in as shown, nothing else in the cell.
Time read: 11:06
